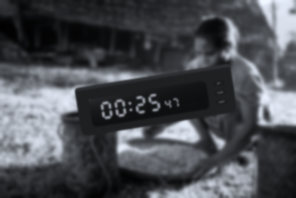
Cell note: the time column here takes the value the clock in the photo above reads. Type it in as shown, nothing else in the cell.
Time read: 0:25
